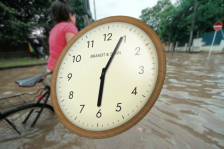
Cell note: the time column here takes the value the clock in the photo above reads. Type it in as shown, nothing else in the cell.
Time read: 6:04
